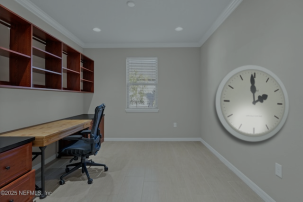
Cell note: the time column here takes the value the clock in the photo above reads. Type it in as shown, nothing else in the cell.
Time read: 1:59
